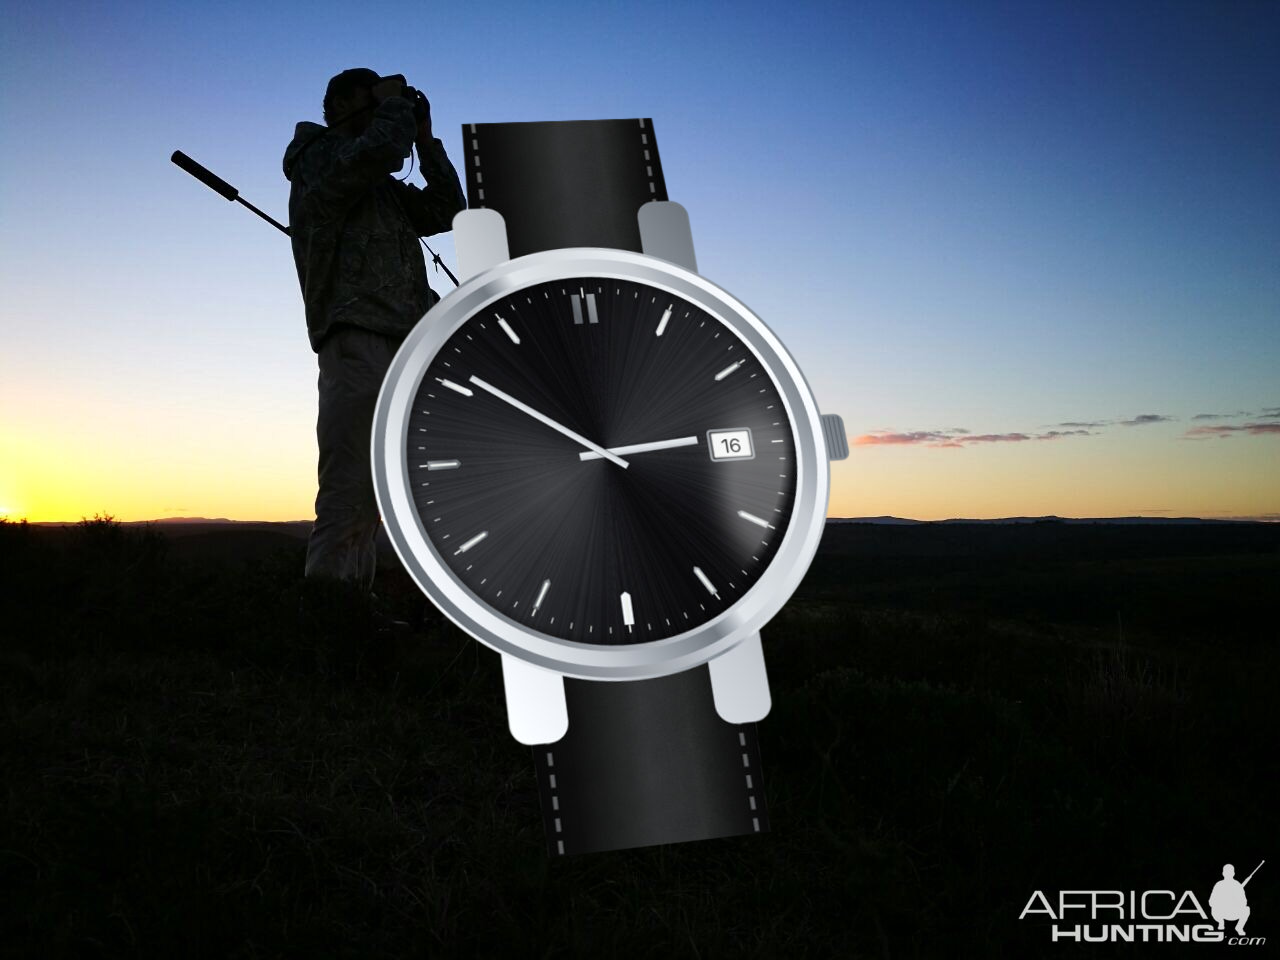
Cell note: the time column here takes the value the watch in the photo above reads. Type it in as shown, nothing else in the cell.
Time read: 2:51
